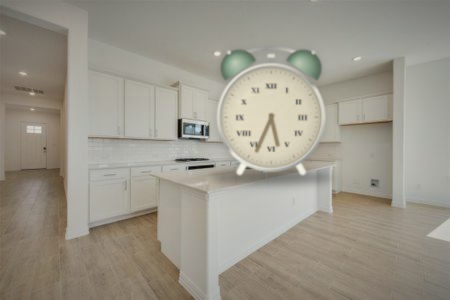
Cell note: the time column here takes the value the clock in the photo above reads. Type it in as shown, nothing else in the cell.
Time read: 5:34
